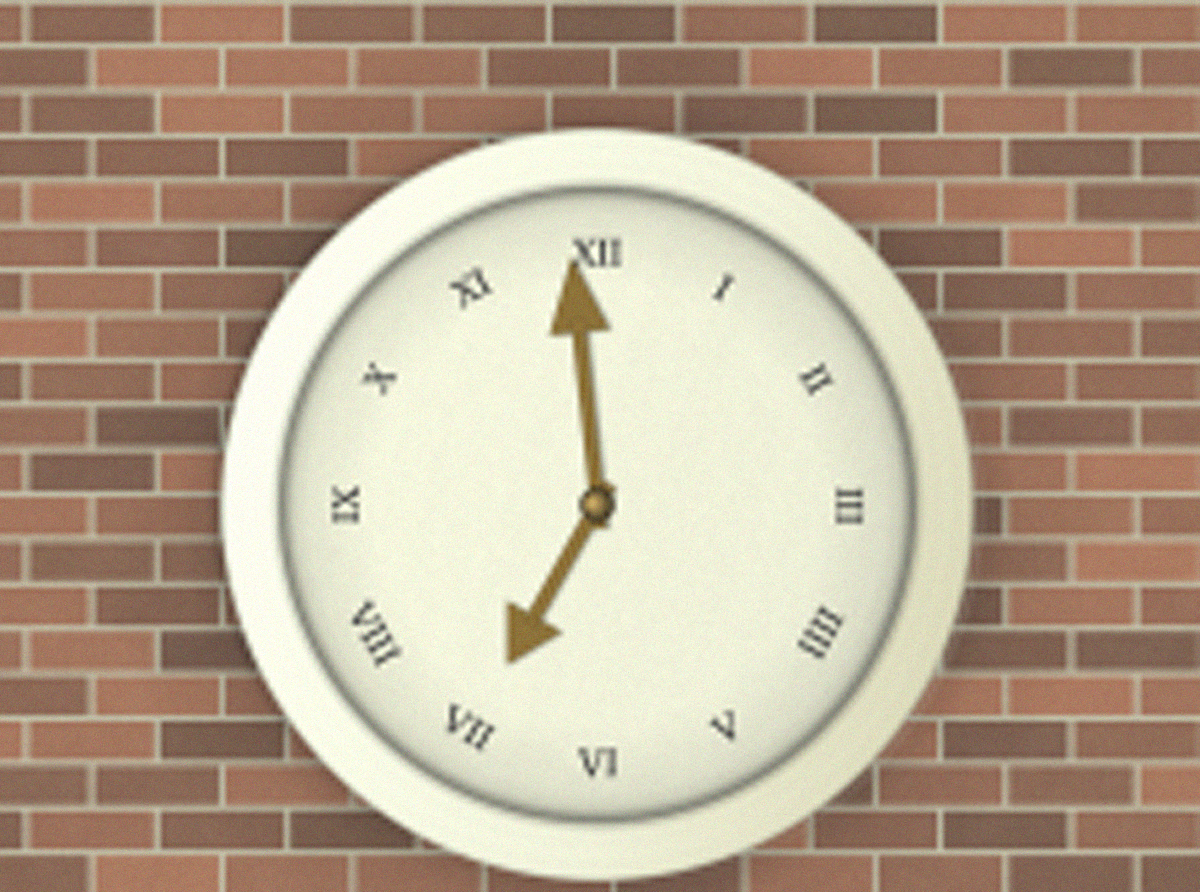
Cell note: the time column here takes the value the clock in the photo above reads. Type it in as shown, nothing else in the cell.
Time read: 6:59
